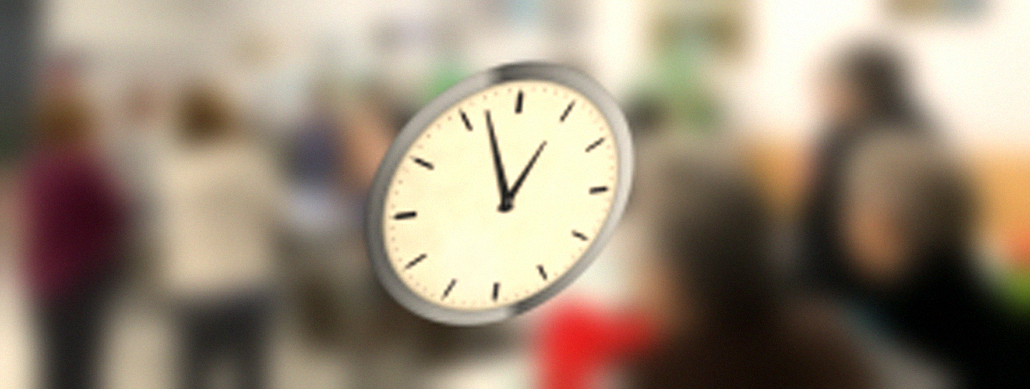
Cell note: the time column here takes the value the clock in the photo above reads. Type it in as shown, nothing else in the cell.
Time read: 12:57
